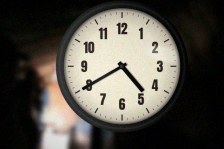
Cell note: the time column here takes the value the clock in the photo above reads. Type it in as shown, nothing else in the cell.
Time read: 4:40
